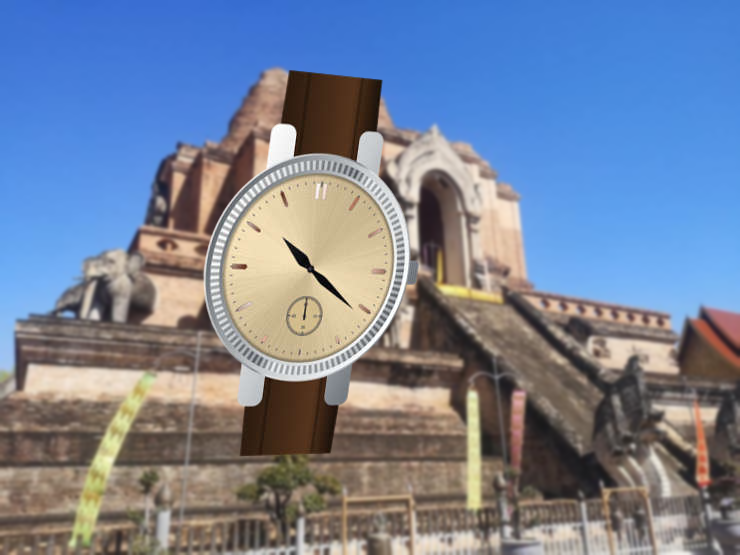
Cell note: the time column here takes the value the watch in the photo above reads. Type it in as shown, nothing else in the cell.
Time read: 10:21
